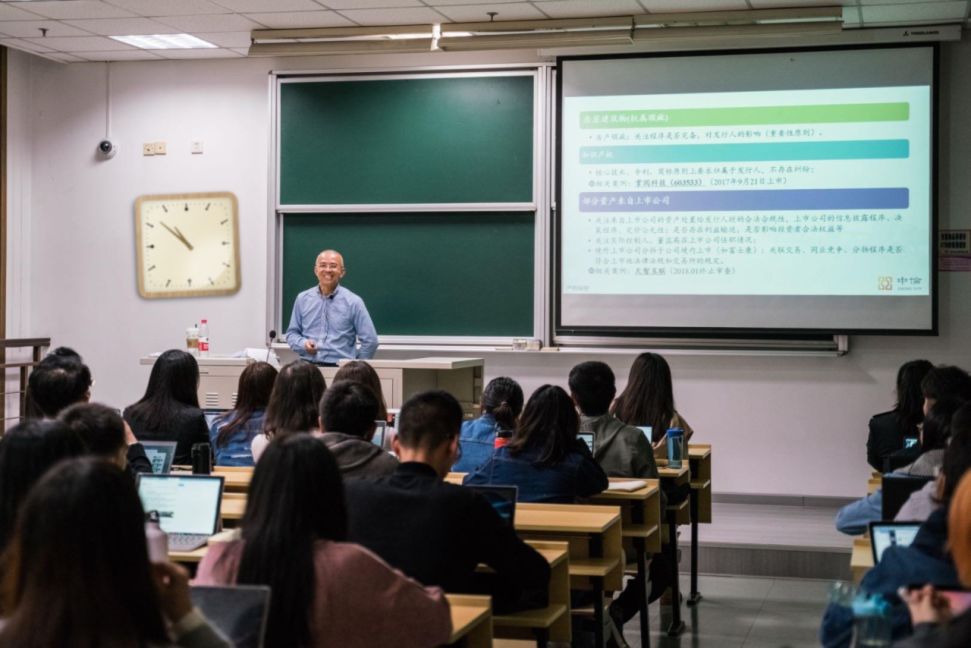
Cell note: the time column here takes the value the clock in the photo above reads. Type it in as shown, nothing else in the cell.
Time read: 10:52
